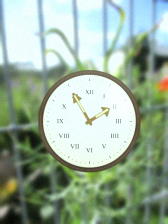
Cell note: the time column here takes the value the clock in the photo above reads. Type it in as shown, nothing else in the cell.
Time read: 1:55
